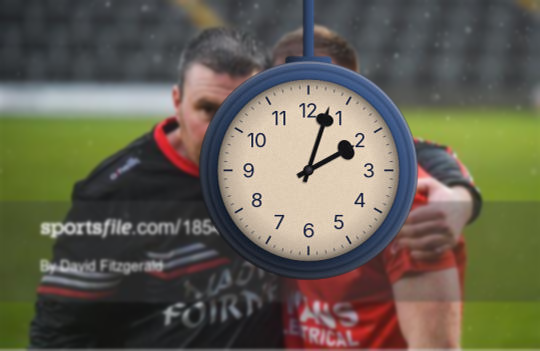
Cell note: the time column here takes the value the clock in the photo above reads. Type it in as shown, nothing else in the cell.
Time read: 2:03
